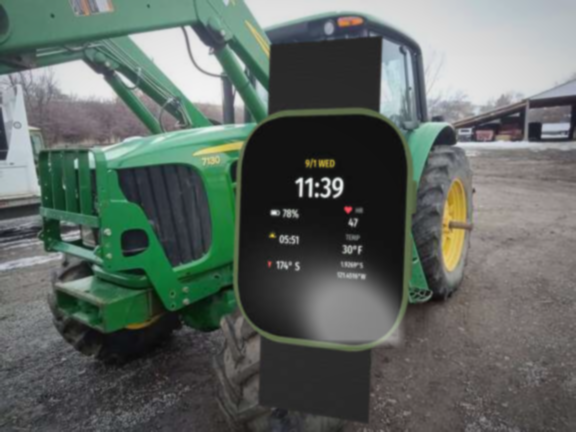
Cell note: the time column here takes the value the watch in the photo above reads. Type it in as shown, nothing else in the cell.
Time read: 11:39
